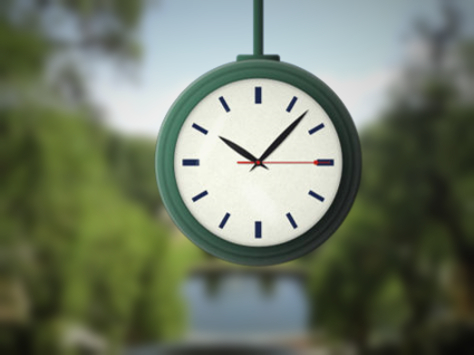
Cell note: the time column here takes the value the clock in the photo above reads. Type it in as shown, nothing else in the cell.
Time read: 10:07:15
